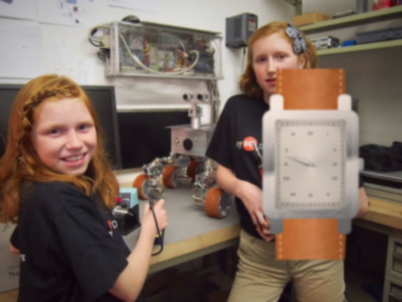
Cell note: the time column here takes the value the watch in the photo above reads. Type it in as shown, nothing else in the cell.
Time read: 9:48
